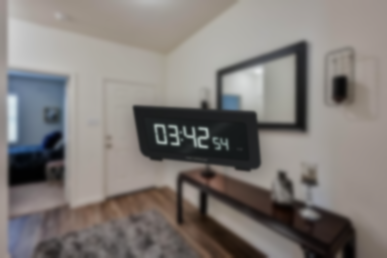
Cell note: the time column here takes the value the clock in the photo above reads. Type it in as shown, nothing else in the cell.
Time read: 3:42
